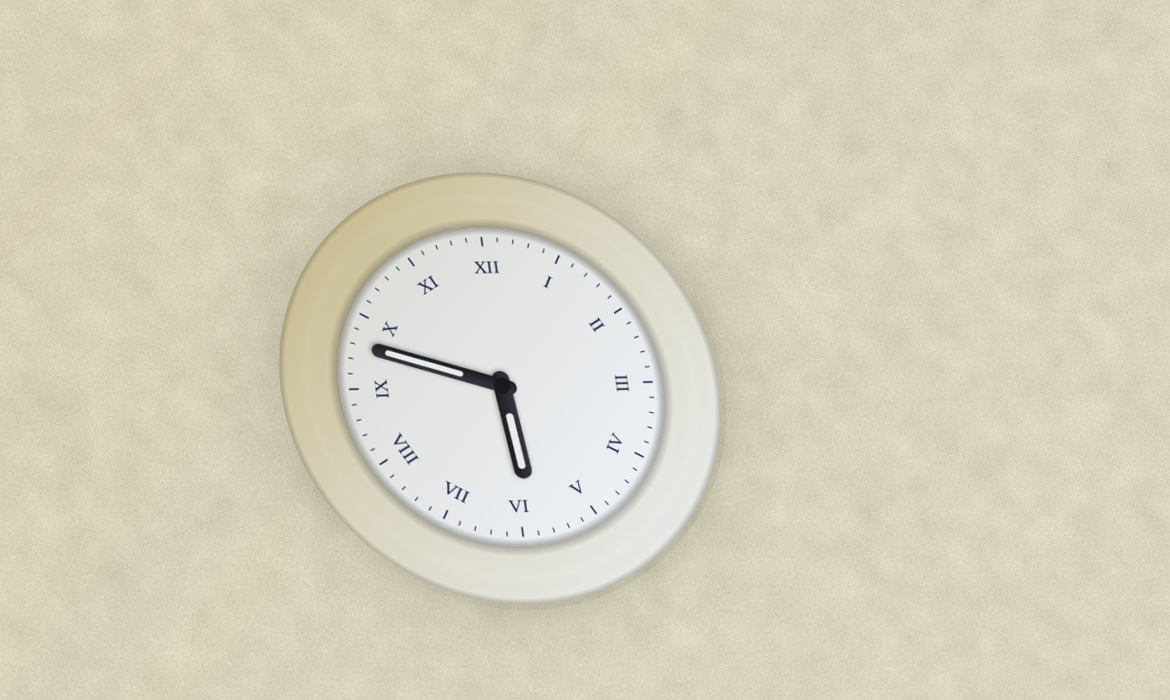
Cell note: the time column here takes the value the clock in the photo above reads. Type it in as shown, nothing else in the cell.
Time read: 5:48
